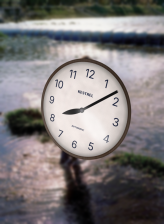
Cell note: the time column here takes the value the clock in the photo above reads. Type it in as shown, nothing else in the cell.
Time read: 8:08
